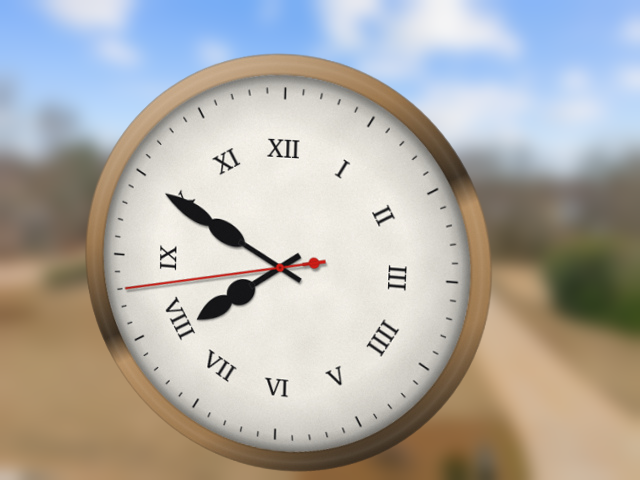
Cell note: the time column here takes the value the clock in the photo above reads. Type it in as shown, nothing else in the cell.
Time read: 7:49:43
